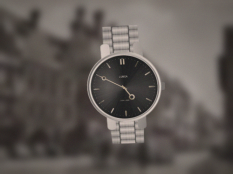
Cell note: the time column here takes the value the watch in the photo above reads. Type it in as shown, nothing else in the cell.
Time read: 4:50
